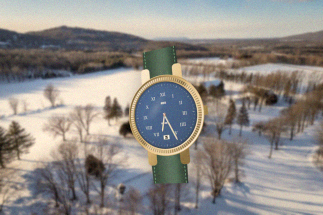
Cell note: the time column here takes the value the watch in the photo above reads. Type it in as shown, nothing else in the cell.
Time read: 6:26
